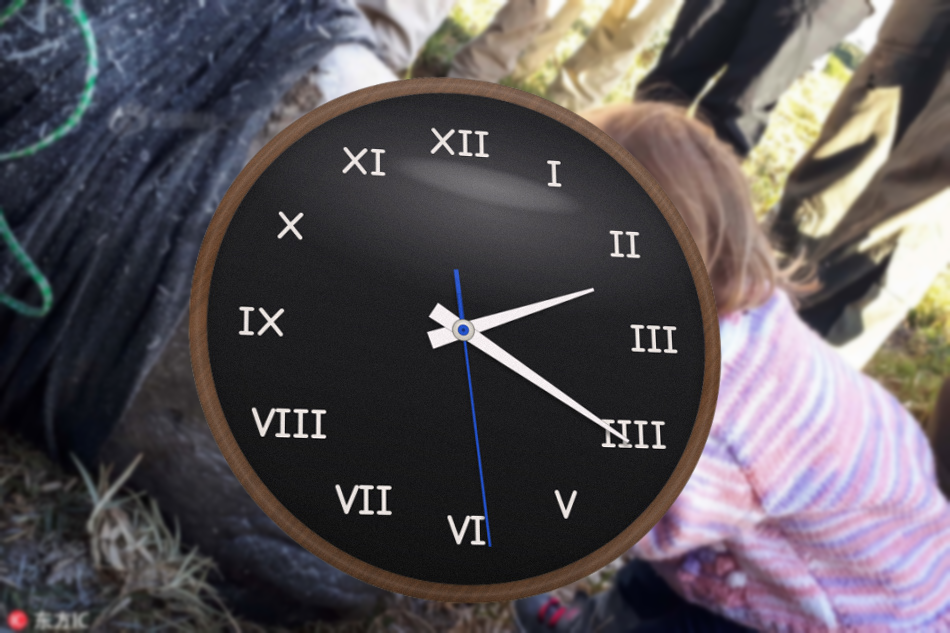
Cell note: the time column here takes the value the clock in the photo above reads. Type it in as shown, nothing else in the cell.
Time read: 2:20:29
